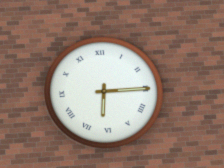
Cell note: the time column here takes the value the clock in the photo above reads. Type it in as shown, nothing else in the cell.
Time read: 6:15
